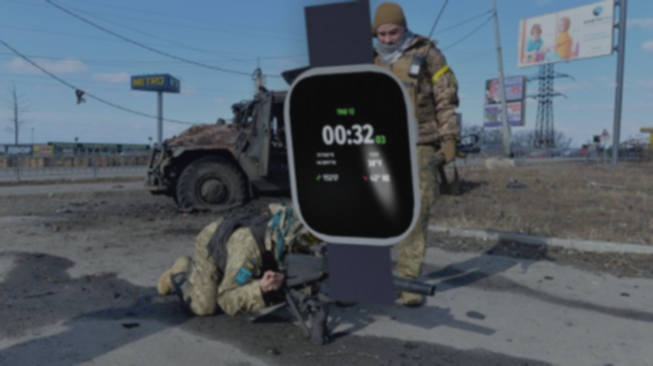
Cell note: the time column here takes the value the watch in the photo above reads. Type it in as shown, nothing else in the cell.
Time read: 0:32
